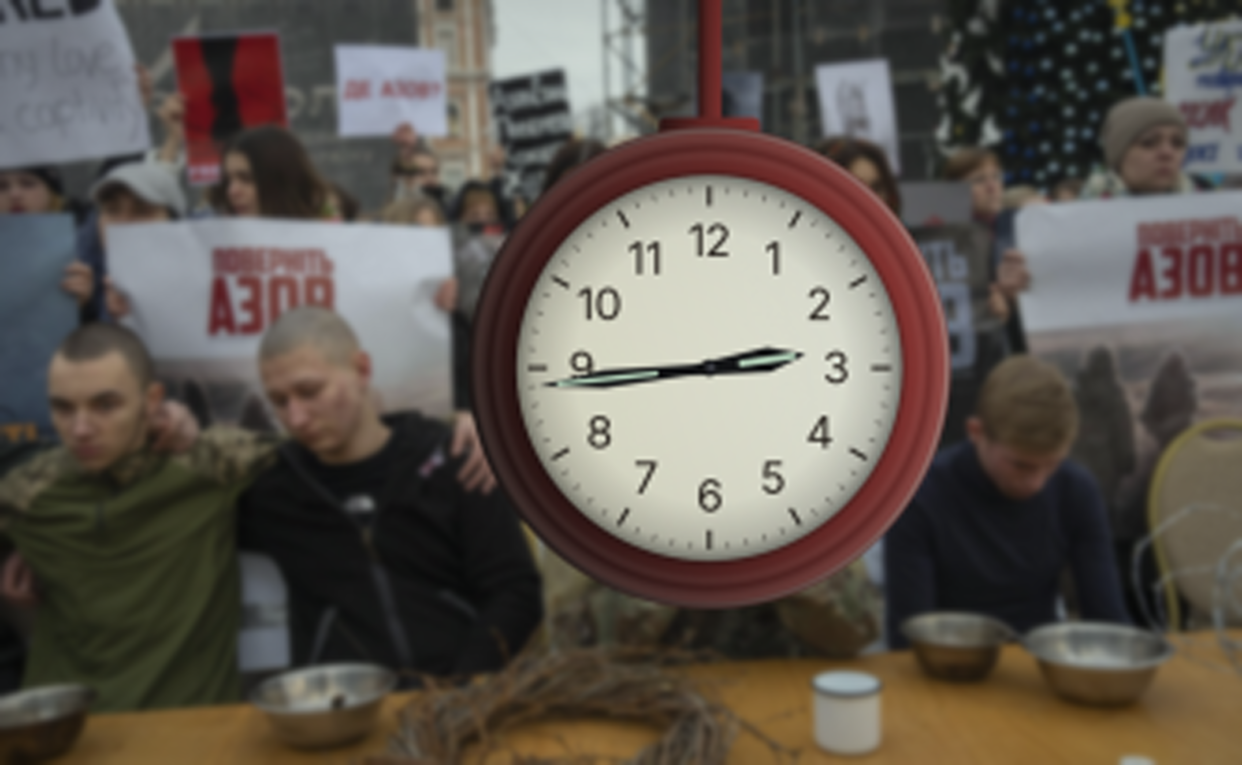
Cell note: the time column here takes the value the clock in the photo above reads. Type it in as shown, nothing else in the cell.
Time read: 2:44
